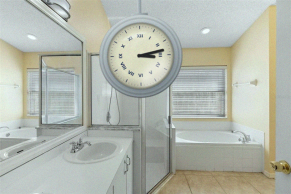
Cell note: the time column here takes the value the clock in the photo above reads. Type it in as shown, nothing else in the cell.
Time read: 3:13
